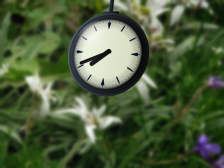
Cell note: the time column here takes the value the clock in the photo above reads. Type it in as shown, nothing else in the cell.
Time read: 7:41
